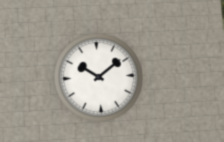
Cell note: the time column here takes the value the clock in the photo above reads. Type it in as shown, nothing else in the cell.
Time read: 10:09
